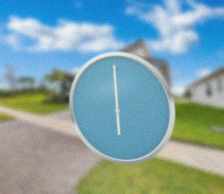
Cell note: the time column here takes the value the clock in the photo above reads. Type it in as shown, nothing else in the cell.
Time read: 6:00
